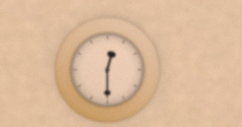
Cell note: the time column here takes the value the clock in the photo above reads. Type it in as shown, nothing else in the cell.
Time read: 12:30
